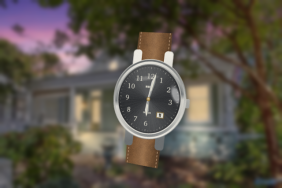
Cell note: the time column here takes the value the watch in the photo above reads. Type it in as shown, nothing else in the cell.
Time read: 6:02
